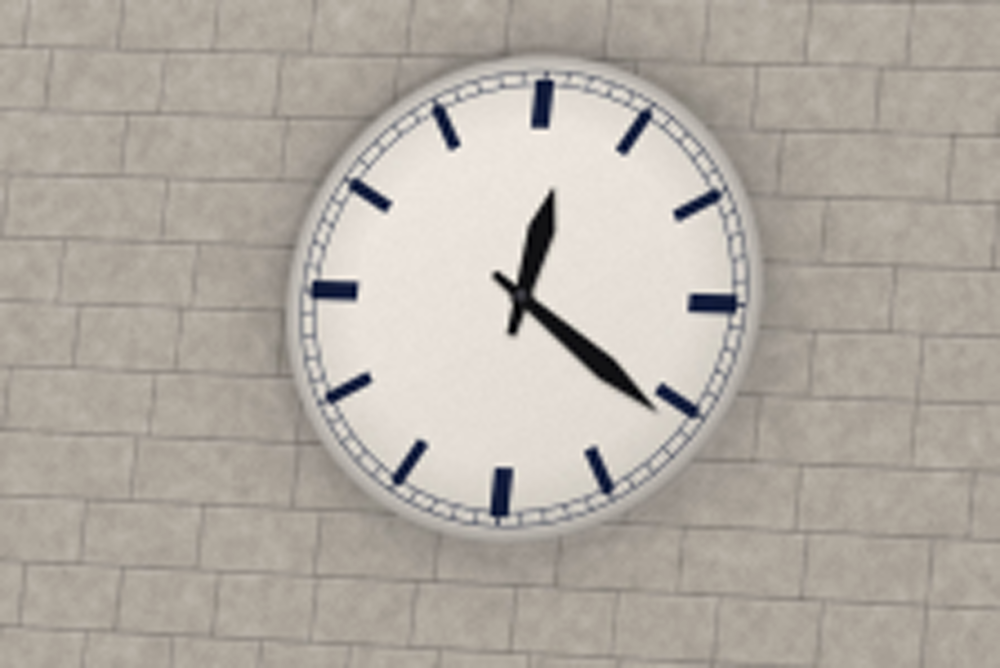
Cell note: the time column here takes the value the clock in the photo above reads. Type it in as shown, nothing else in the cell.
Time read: 12:21
